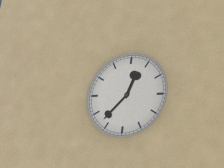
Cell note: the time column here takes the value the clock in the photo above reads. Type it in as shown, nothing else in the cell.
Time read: 12:37
